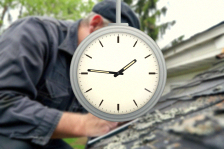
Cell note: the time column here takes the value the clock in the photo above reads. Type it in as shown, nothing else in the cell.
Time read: 1:46
